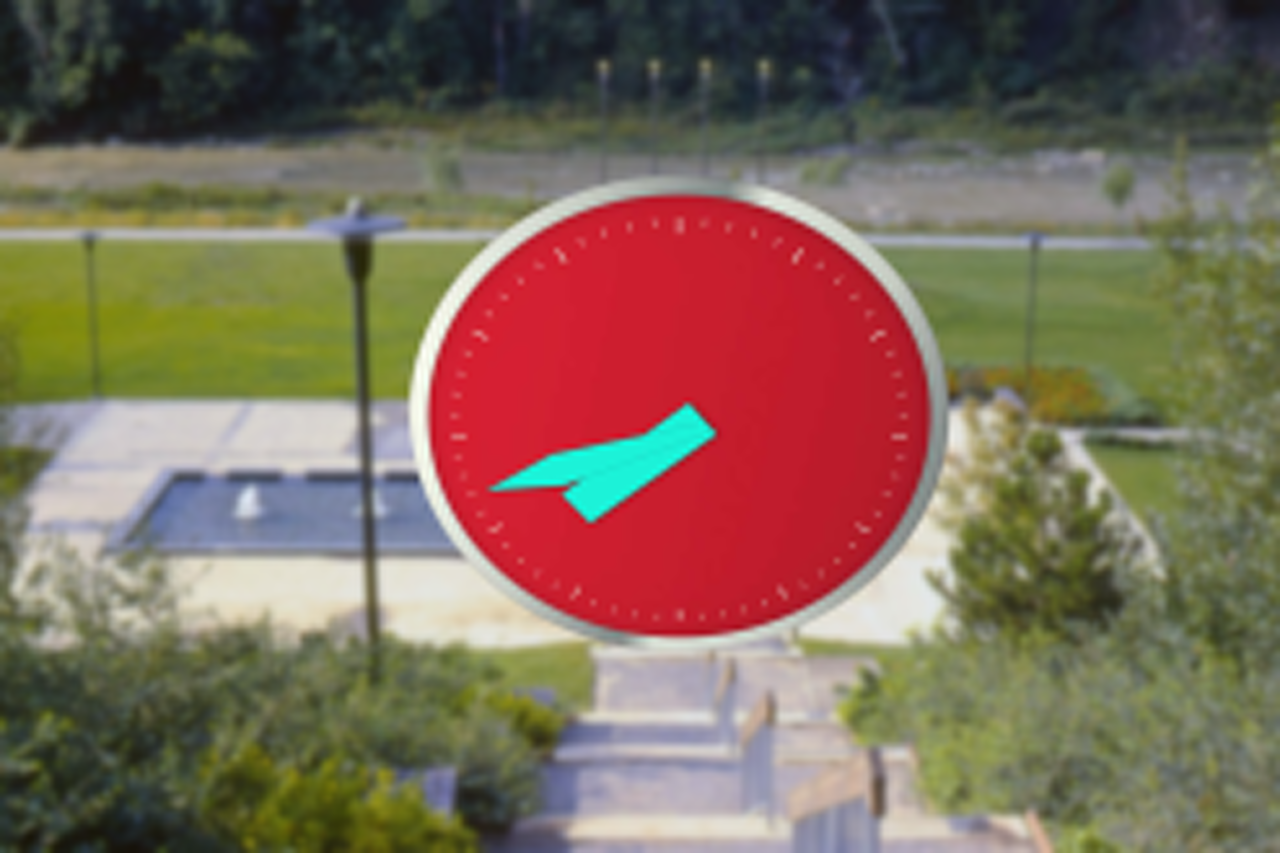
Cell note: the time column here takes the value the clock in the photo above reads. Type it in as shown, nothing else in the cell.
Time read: 7:42
